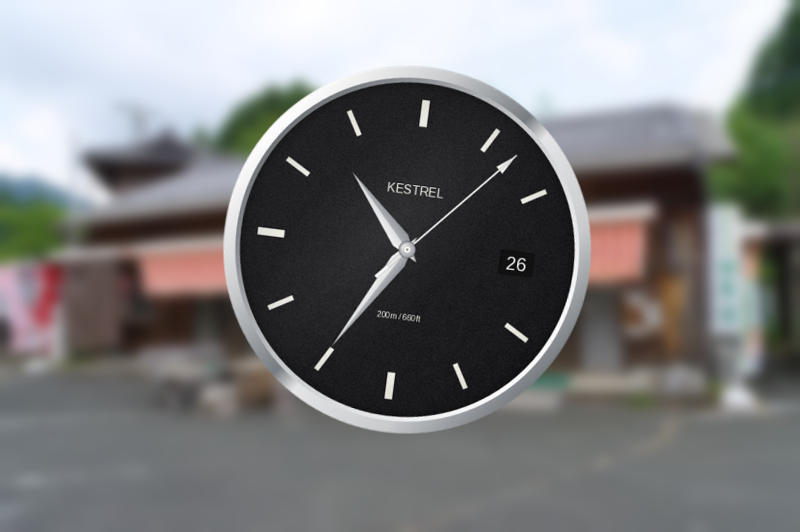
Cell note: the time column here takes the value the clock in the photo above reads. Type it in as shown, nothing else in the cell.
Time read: 10:35:07
